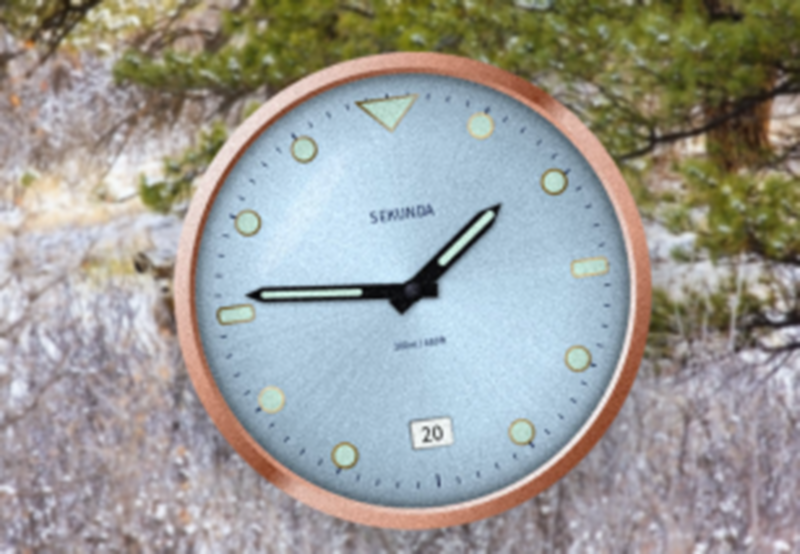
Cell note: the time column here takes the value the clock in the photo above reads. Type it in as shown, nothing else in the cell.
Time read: 1:46
